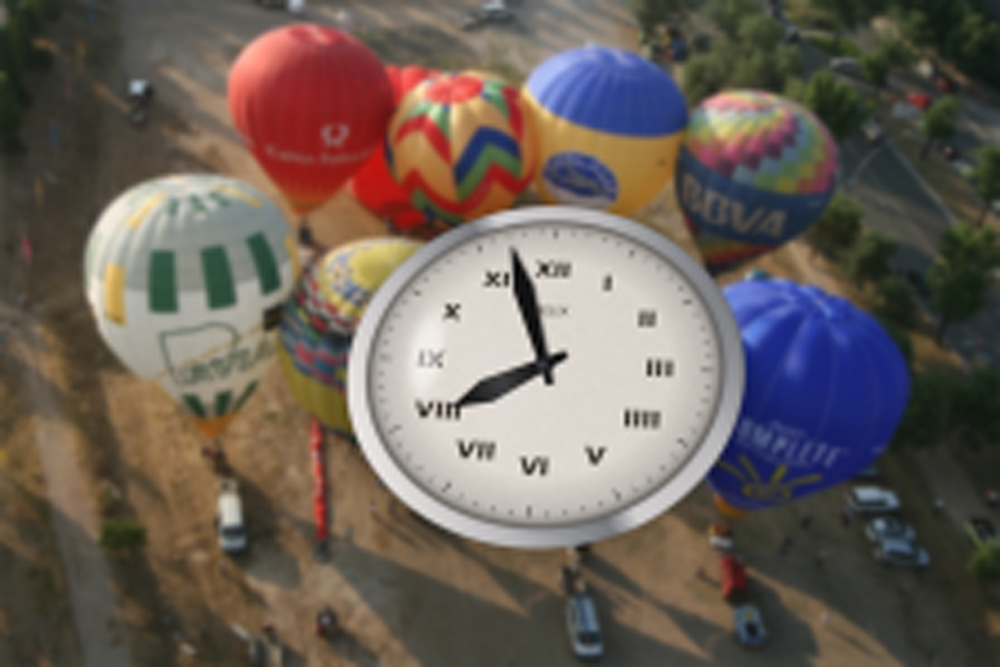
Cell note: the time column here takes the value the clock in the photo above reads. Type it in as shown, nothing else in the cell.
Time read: 7:57
